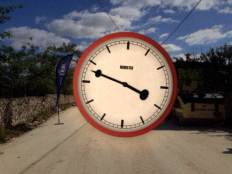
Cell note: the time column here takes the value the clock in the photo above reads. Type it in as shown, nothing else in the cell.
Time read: 3:48
